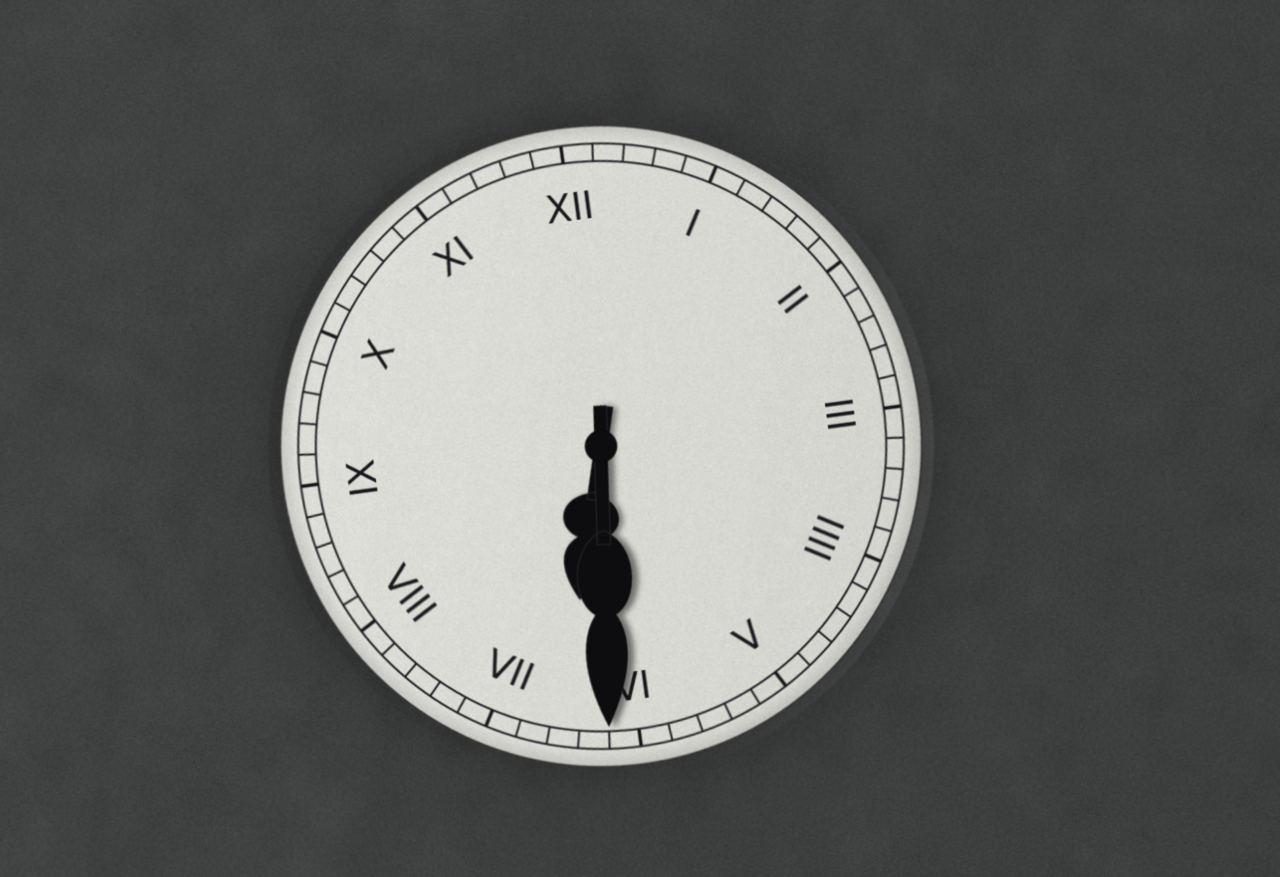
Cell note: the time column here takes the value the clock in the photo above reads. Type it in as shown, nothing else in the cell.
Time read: 6:31
